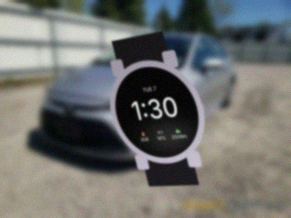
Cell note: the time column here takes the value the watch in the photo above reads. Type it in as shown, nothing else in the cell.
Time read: 1:30
